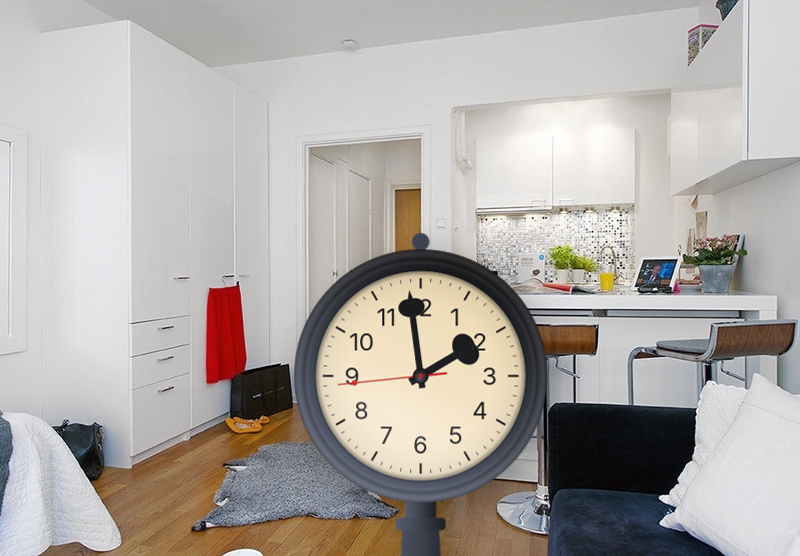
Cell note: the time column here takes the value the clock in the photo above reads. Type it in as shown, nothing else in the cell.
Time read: 1:58:44
